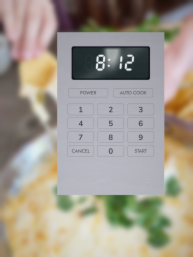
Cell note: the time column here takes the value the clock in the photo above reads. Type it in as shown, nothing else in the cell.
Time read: 8:12
